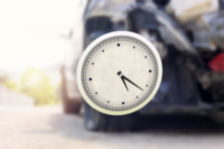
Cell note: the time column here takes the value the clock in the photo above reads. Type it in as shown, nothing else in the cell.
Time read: 5:22
